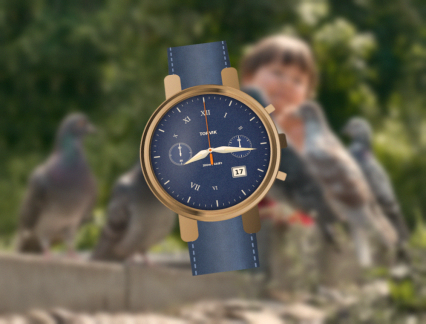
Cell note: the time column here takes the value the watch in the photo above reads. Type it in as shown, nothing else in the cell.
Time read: 8:16
